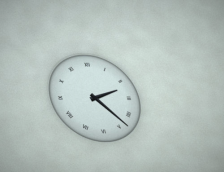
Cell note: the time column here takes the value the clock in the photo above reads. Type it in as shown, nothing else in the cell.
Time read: 2:23
